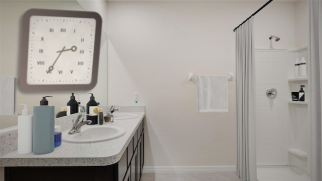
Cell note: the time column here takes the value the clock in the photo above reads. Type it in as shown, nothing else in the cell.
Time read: 2:35
